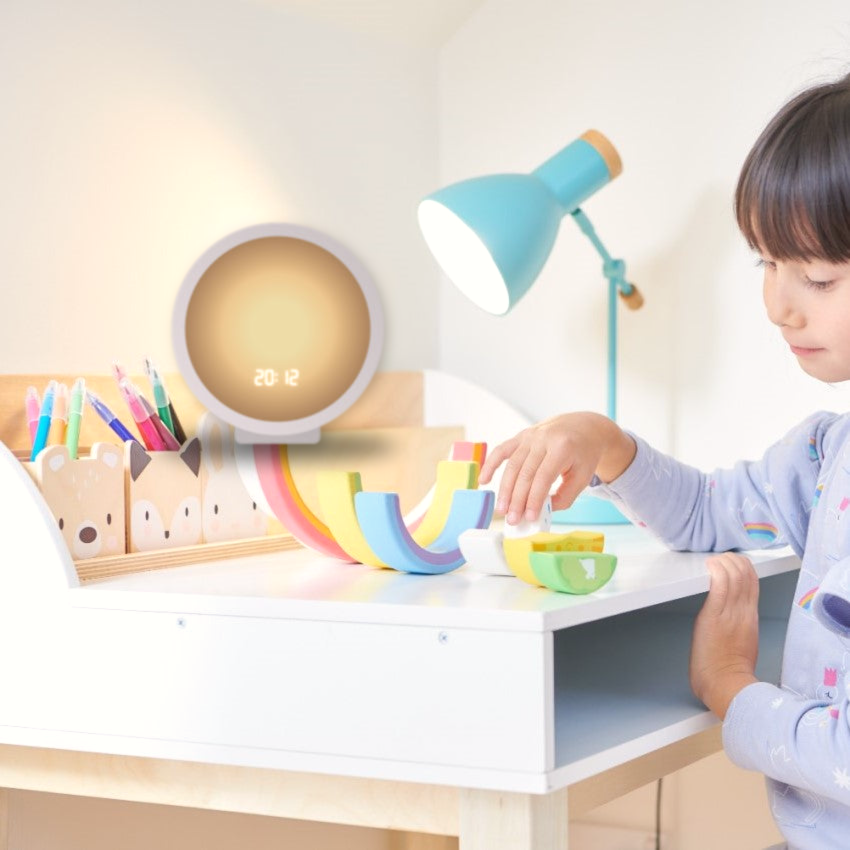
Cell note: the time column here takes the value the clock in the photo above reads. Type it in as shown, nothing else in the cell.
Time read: 20:12
